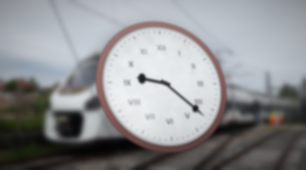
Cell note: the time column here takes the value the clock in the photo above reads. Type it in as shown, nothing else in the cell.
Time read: 9:22
